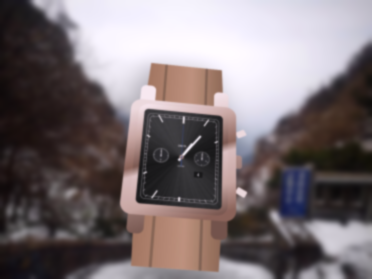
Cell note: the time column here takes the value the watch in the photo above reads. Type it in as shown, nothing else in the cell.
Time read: 1:06
